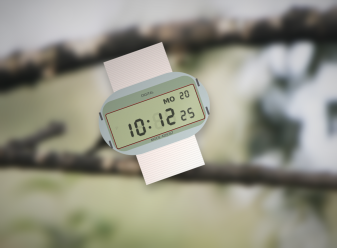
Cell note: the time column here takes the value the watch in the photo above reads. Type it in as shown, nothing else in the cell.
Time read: 10:12:25
